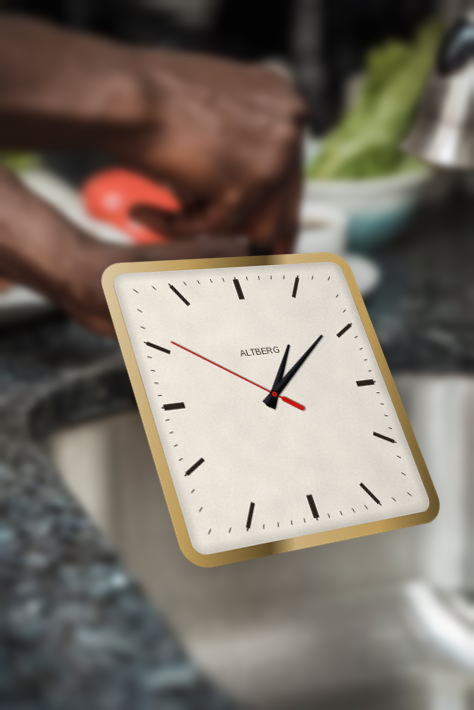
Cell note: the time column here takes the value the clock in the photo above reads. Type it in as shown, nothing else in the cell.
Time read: 1:08:51
